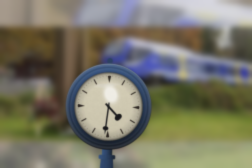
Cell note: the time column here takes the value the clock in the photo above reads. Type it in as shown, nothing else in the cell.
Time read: 4:31
